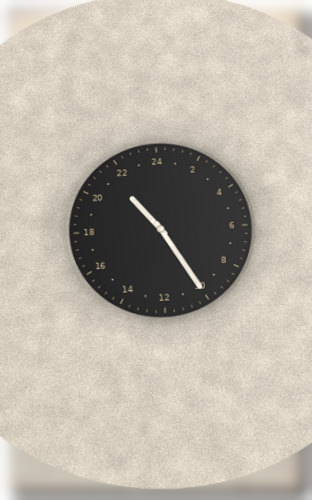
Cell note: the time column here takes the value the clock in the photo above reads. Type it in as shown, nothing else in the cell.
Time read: 21:25
